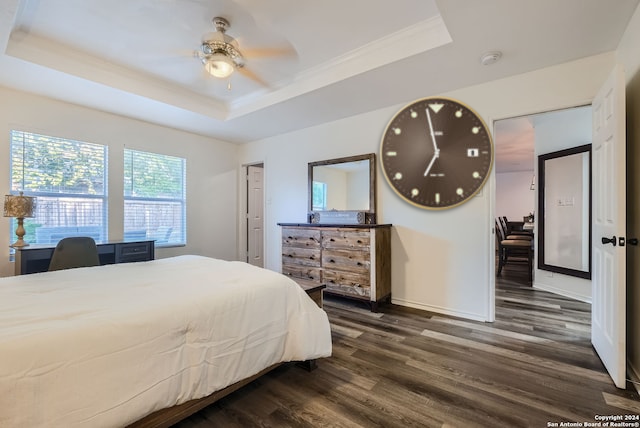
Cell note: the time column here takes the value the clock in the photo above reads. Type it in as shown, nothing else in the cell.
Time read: 6:58
